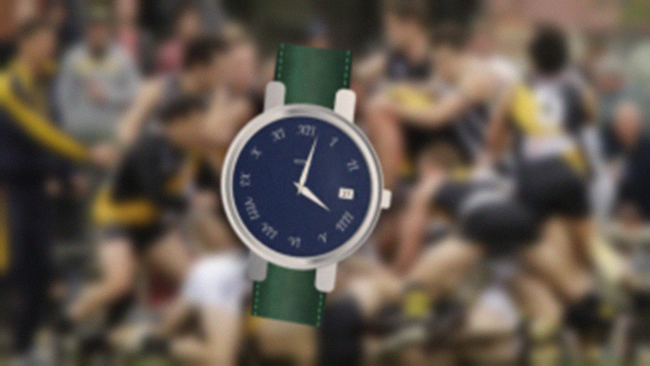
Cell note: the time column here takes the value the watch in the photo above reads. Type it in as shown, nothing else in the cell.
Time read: 4:02
